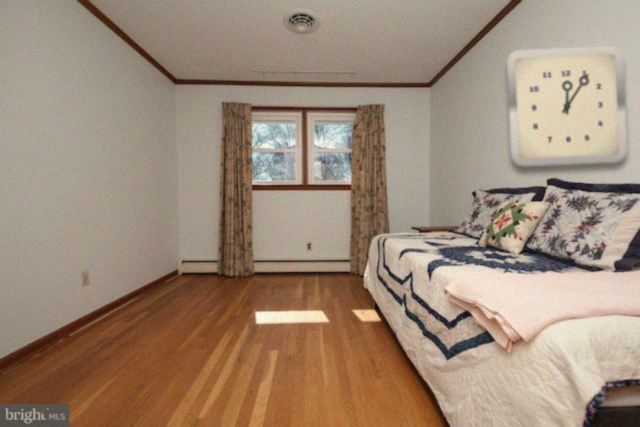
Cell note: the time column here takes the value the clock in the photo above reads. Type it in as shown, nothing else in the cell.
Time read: 12:06
